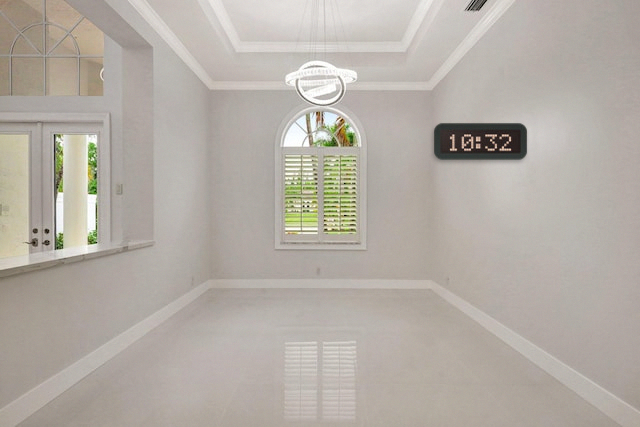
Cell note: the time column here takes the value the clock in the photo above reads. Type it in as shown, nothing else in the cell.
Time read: 10:32
